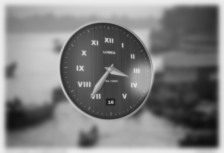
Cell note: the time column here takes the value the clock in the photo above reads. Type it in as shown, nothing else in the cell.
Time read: 3:36
